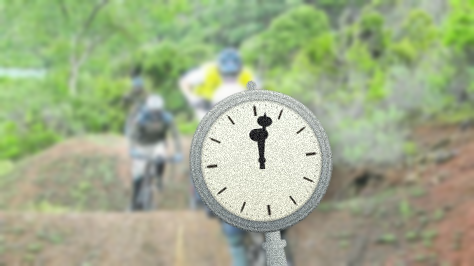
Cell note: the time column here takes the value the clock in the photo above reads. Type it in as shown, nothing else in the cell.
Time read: 12:02
